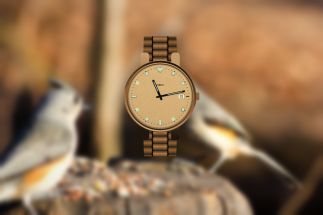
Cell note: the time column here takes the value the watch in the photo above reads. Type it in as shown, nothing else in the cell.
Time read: 11:13
